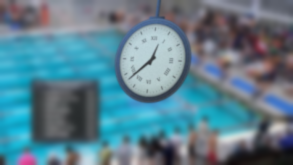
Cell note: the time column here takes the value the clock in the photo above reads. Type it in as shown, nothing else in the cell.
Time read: 12:38
